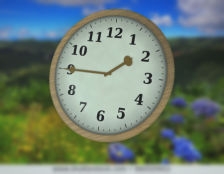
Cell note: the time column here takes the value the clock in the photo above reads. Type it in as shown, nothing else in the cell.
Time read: 1:45
